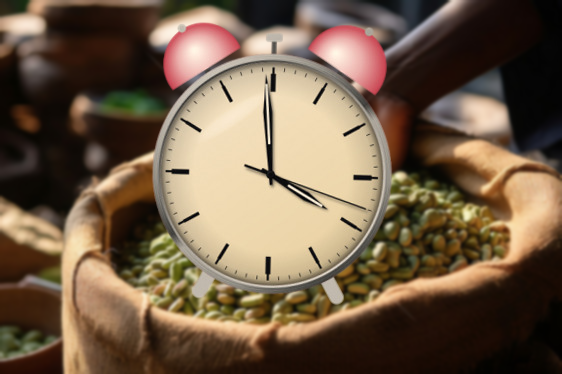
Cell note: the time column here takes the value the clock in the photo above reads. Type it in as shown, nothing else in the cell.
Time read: 3:59:18
